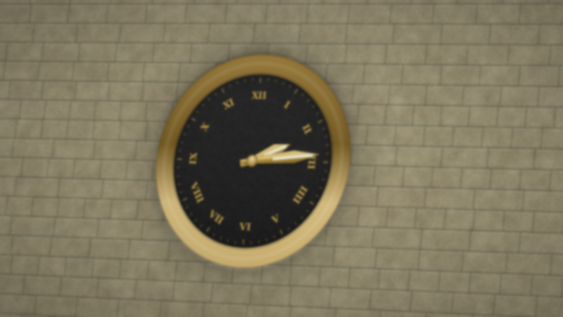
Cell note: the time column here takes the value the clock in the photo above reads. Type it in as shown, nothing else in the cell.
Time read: 2:14
